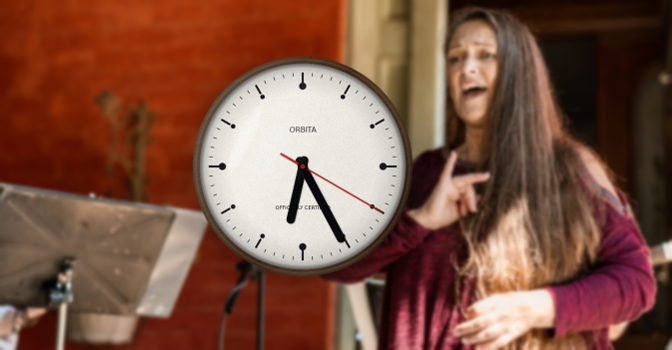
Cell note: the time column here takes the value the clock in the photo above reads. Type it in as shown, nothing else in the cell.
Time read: 6:25:20
